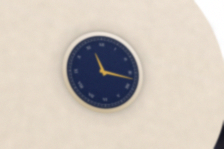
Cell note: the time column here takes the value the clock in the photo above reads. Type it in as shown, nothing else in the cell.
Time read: 11:17
